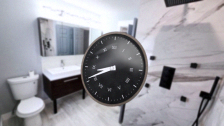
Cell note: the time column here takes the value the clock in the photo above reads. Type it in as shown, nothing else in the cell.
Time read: 8:41
